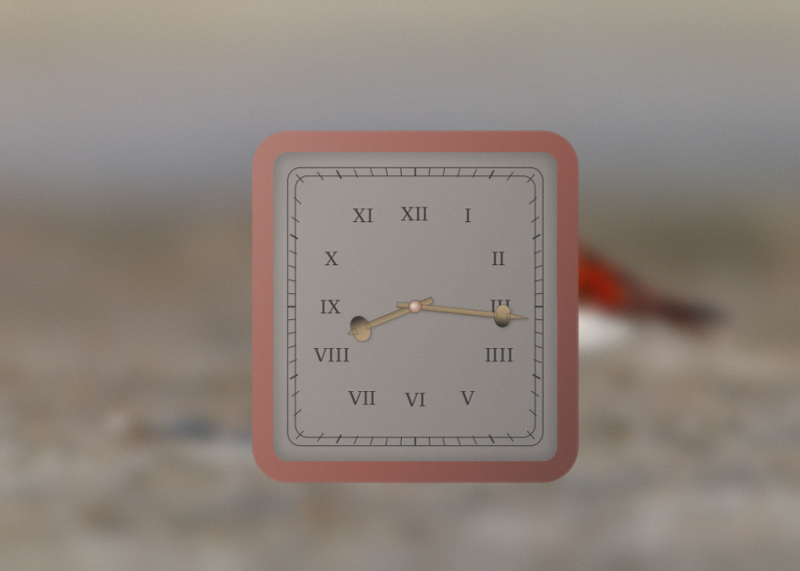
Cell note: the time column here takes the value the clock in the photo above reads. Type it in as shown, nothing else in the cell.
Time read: 8:16
